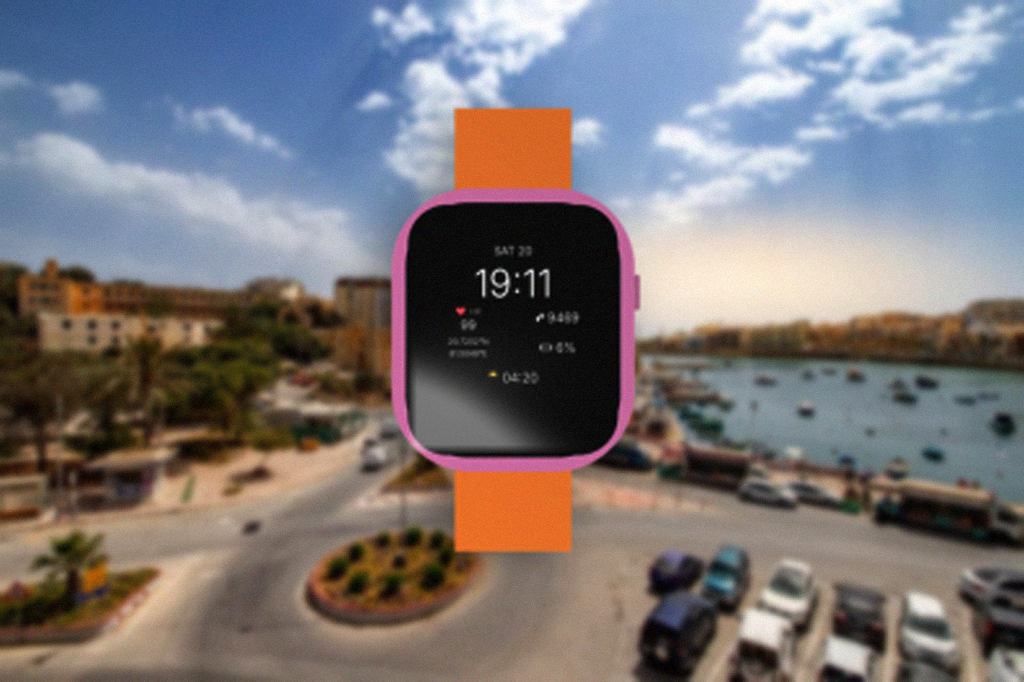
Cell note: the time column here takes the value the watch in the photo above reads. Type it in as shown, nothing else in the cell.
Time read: 19:11
